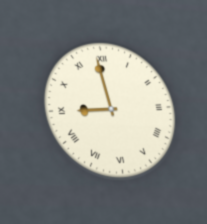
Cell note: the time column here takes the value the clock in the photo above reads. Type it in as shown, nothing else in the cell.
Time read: 8:59
